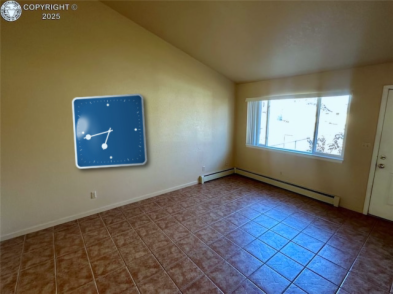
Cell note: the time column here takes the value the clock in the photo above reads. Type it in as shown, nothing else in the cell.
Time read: 6:43
